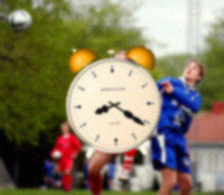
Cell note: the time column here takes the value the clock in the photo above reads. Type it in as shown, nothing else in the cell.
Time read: 8:21
